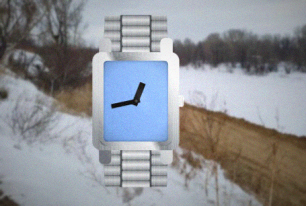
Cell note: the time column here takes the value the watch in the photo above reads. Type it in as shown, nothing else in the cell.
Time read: 12:43
